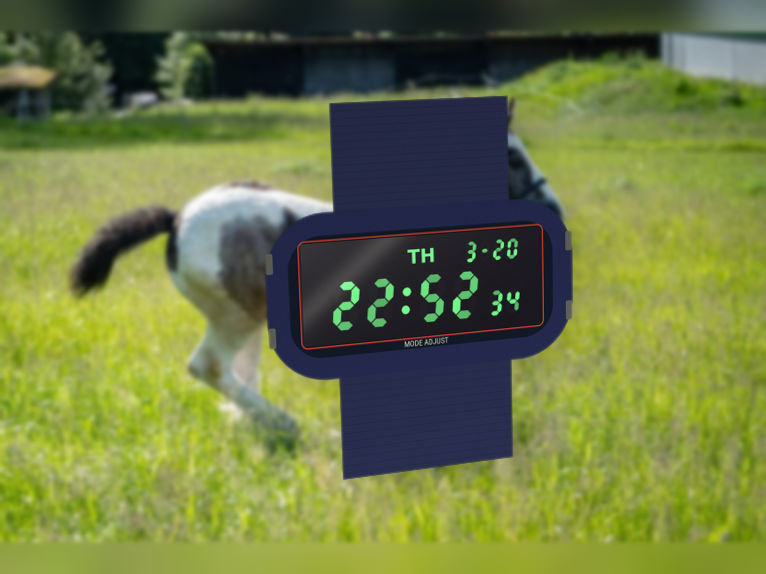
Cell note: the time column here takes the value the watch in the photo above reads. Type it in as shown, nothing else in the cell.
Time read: 22:52:34
